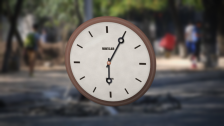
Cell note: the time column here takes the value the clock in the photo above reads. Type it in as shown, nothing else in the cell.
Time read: 6:05
